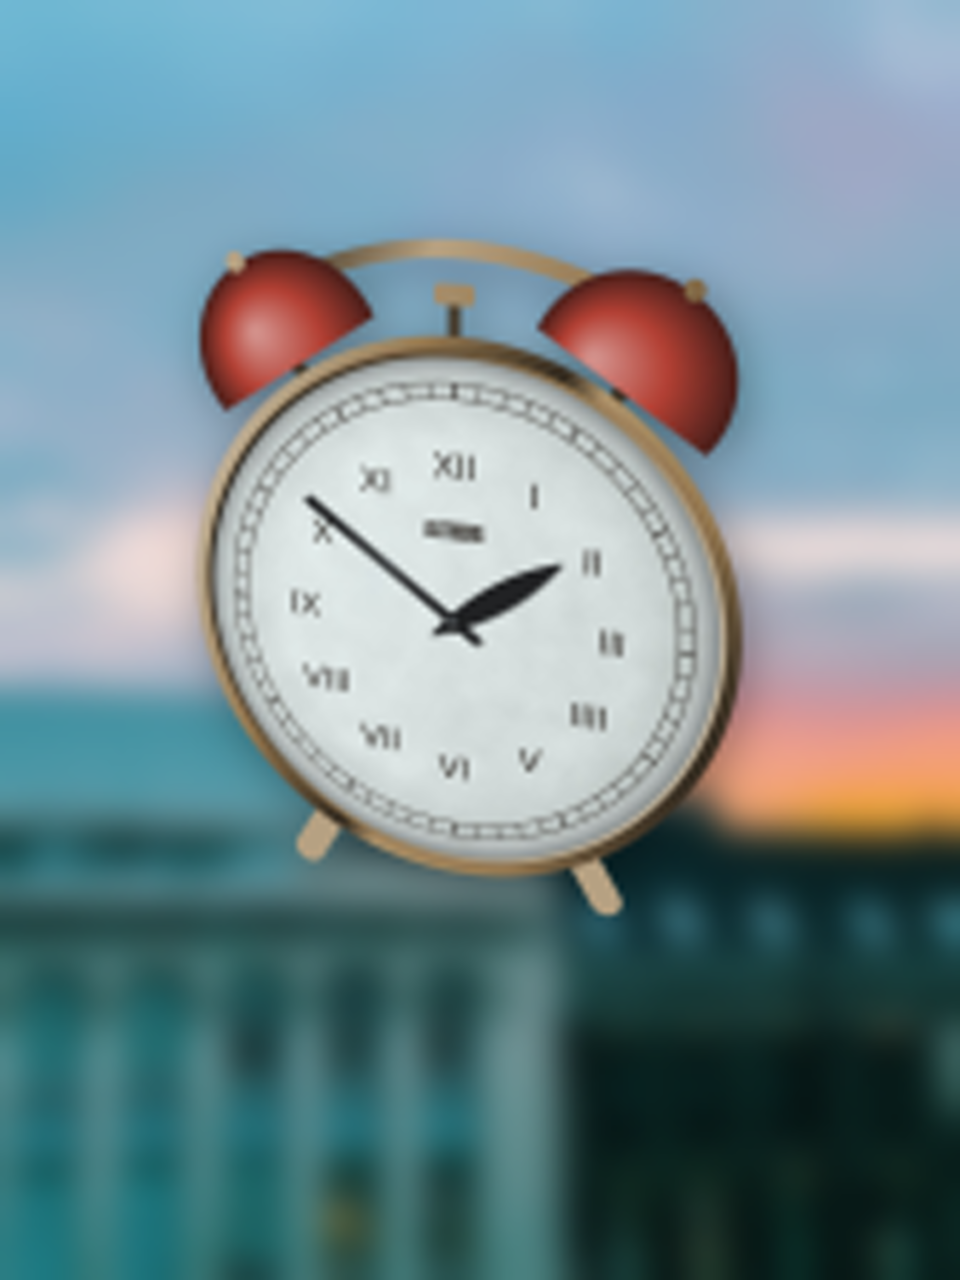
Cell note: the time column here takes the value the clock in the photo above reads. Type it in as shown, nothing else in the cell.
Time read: 1:51
